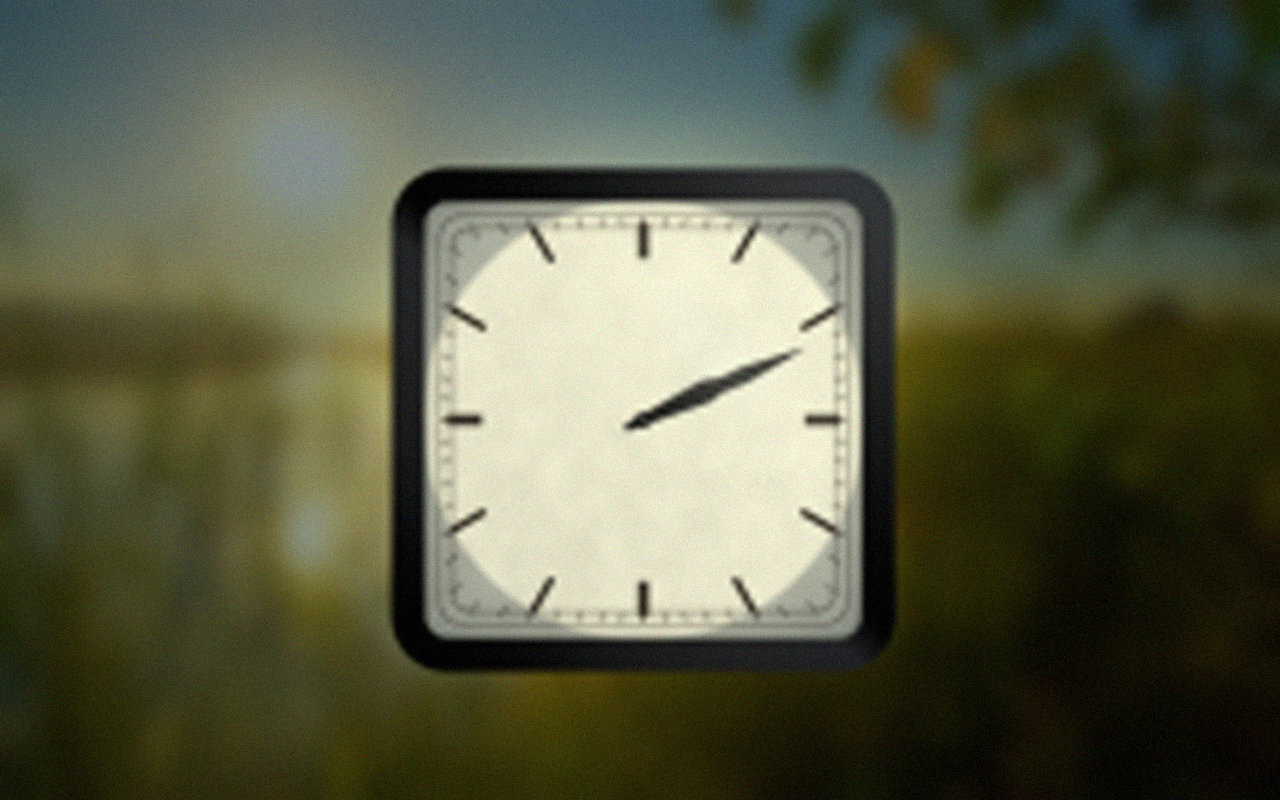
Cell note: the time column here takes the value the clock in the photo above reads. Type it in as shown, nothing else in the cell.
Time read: 2:11
